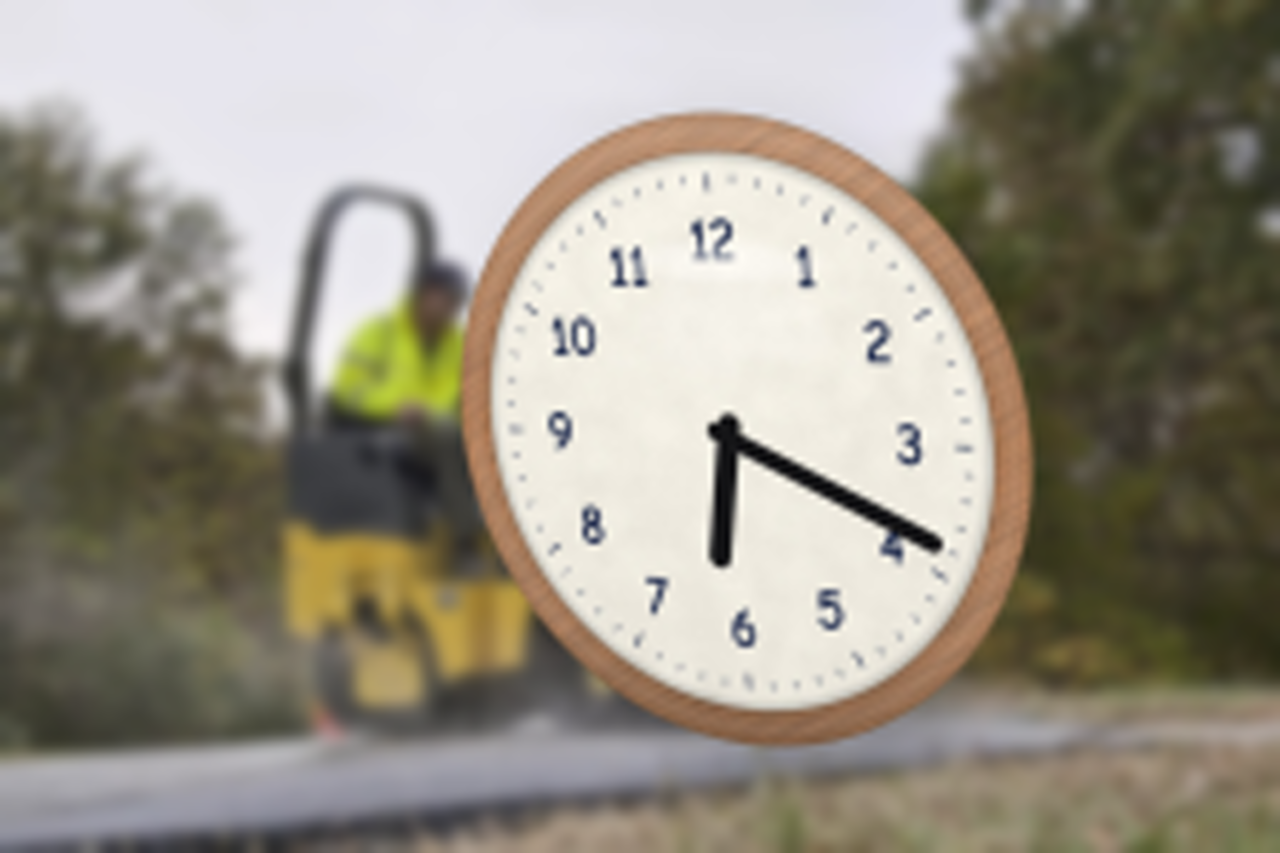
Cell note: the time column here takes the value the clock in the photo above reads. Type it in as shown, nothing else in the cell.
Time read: 6:19
